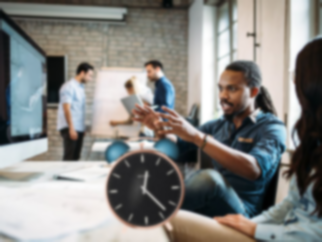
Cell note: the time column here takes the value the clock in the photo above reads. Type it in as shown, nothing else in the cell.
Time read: 12:23
